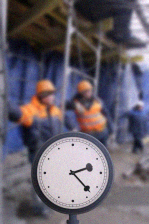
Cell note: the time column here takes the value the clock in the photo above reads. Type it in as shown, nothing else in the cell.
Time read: 2:23
